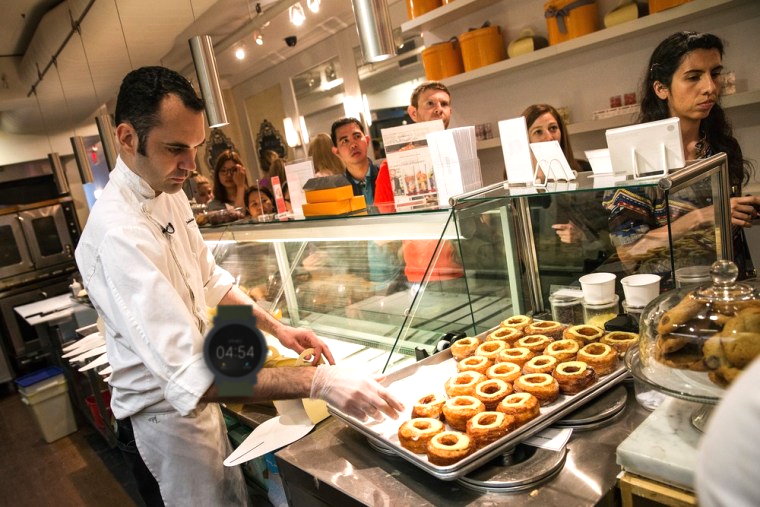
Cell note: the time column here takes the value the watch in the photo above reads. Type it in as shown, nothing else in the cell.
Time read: 4:54
